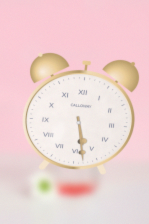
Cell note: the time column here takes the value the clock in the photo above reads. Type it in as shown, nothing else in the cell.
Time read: 5:28
